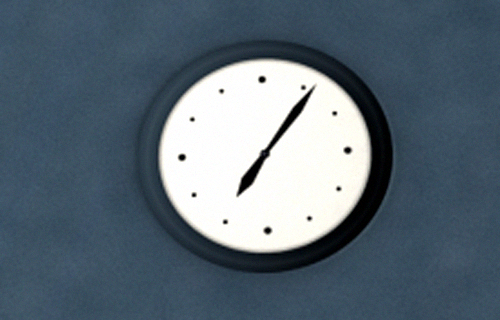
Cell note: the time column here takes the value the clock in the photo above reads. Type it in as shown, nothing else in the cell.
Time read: 7:06
